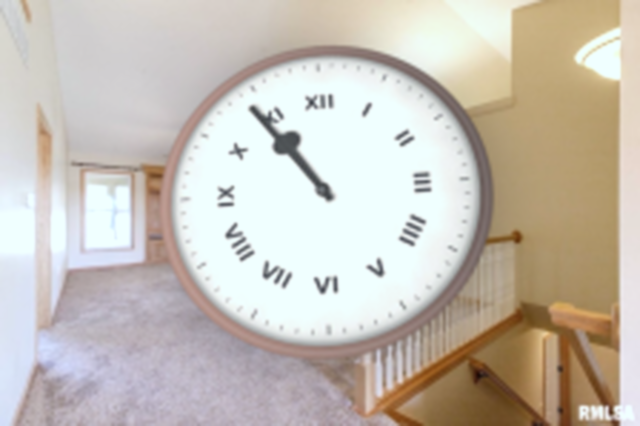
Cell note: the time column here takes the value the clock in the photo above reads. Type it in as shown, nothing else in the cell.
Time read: 10:54
